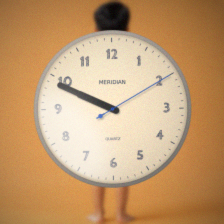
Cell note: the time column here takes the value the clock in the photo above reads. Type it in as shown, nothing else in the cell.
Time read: 9:49:10
